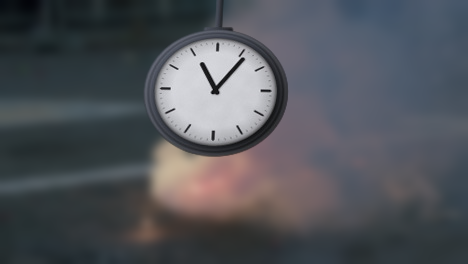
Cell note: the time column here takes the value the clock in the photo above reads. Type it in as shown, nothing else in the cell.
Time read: 11:06
